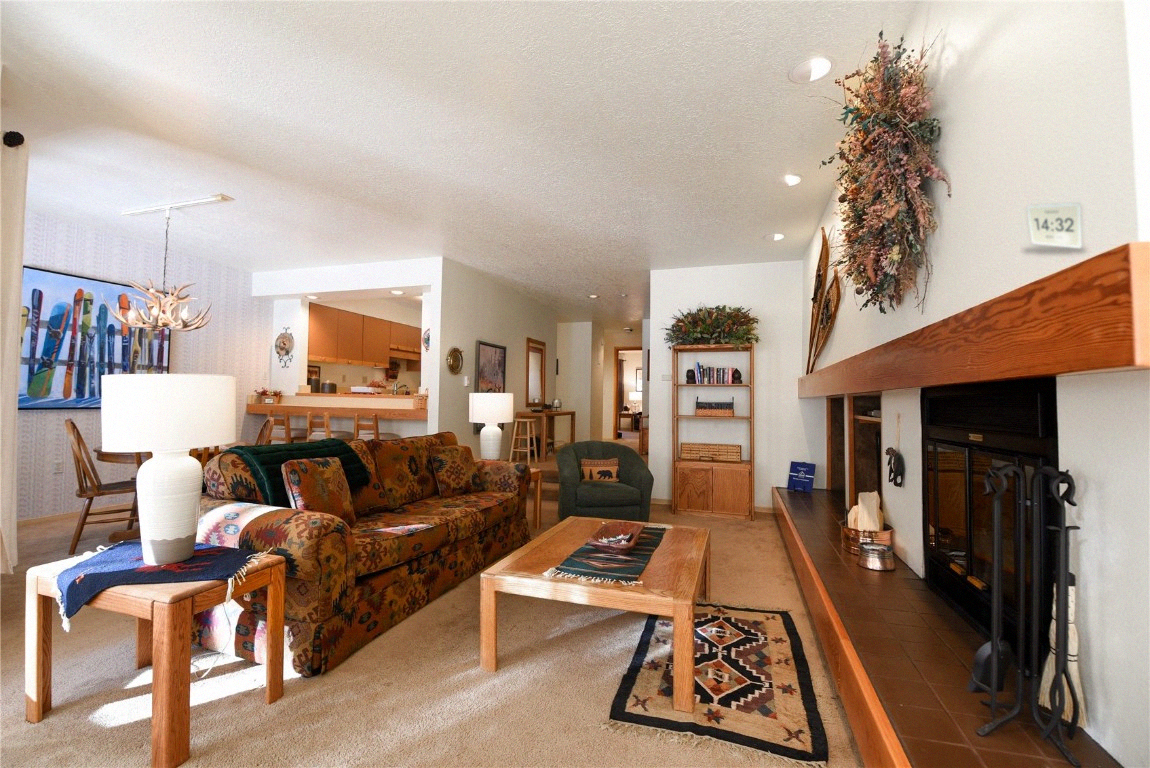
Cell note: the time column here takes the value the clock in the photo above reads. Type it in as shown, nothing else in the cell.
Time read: 14:32
